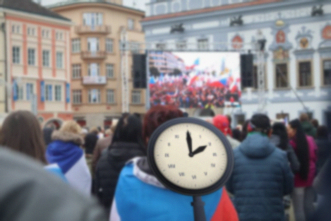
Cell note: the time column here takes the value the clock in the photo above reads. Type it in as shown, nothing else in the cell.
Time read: 2:00
